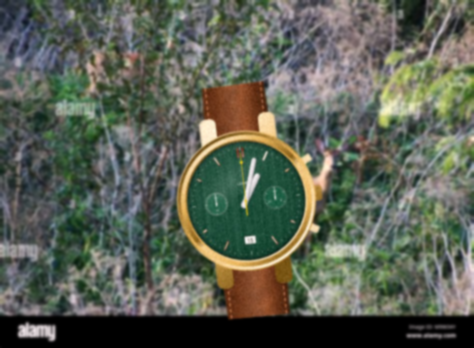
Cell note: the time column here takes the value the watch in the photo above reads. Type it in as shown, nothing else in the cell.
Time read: 1:03
